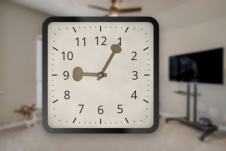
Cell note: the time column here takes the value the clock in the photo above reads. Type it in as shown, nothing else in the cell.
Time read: 9:05
